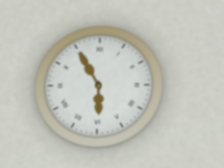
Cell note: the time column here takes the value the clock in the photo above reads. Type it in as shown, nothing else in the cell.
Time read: 5:55
